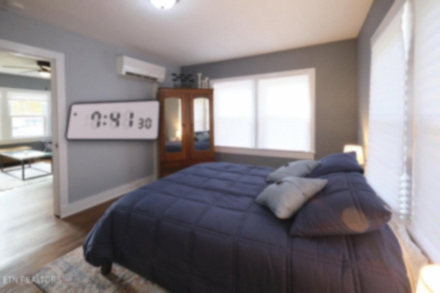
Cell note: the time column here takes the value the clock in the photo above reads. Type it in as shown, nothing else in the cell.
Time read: 7:41
